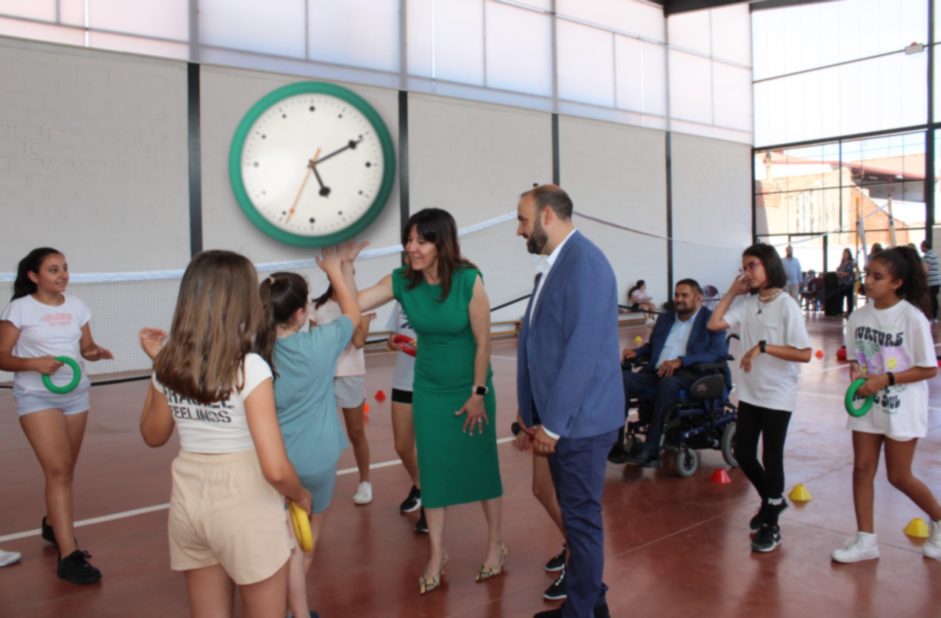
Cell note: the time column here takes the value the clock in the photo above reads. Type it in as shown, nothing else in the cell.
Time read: 5:10:34
